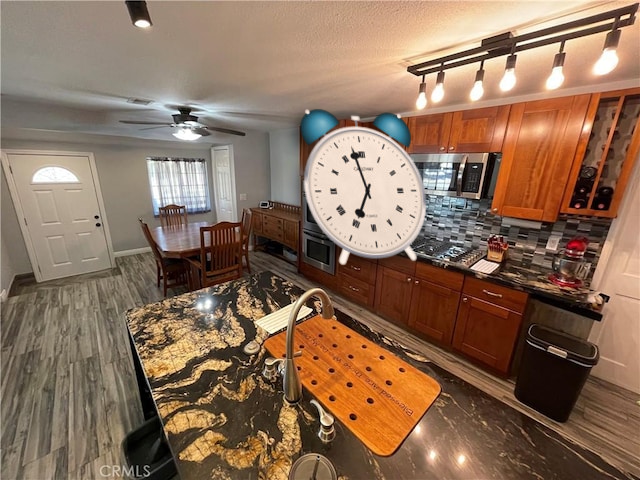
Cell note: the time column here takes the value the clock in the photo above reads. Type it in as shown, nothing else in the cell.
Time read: 6:58
